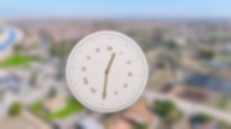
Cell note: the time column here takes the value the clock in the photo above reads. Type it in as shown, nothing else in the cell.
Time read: 12:30
